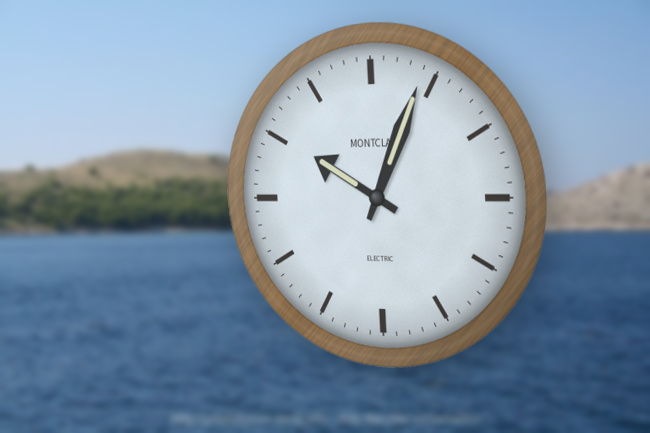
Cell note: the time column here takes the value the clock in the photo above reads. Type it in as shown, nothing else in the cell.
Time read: 10:04
